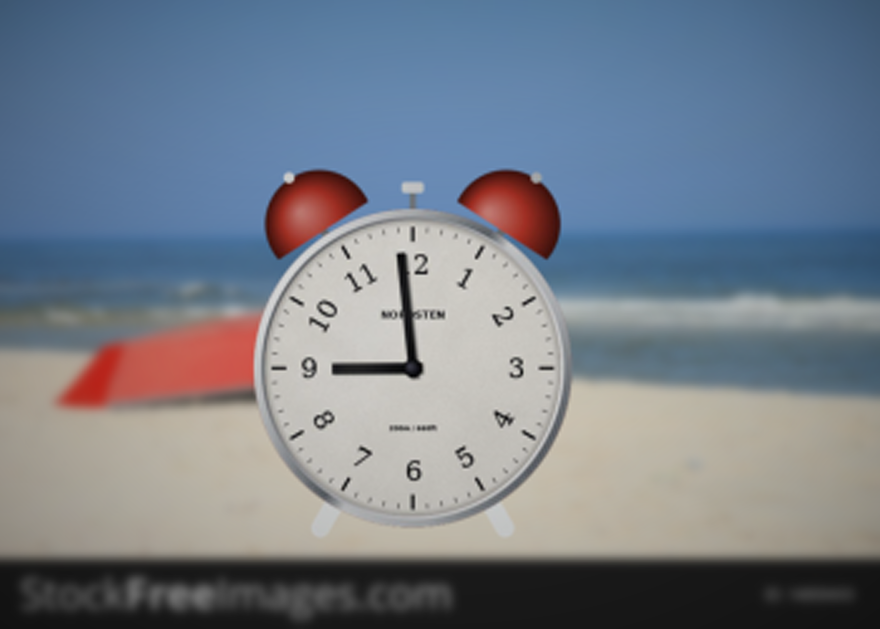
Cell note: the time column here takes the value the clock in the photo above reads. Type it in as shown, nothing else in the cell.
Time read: 8:59
